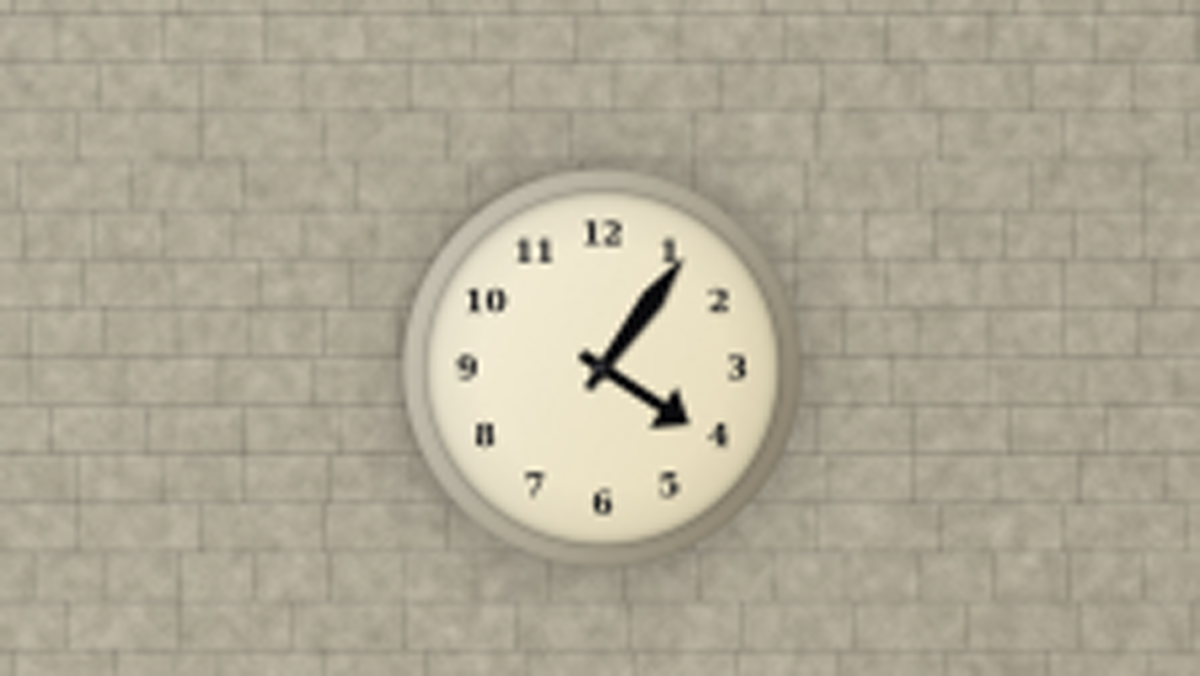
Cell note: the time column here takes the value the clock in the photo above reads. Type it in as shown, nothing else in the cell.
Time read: 4:06
